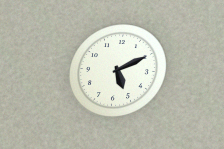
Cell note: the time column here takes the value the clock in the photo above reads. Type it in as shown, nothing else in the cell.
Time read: 5:10
